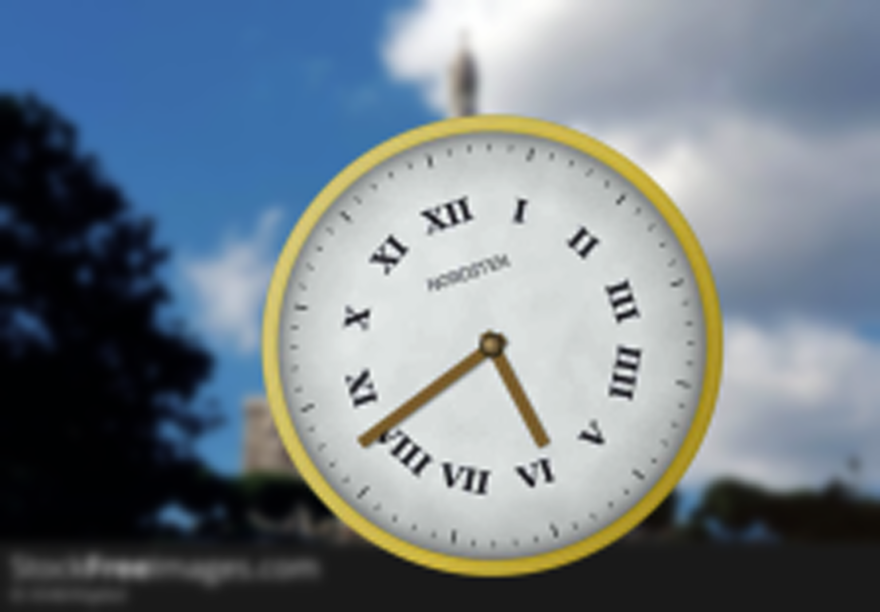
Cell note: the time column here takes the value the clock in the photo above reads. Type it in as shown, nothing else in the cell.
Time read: 5:42
